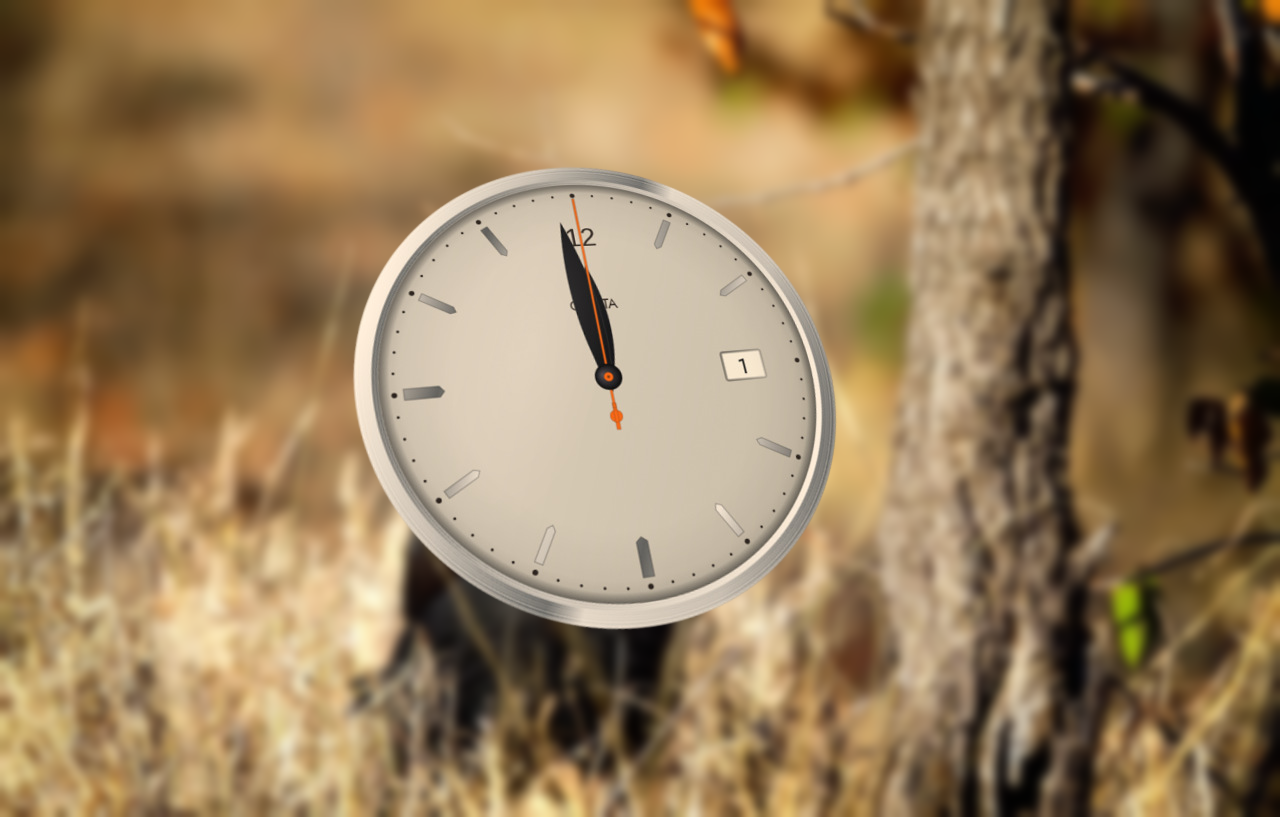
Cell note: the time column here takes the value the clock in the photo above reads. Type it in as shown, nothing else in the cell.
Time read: 11:59:00
